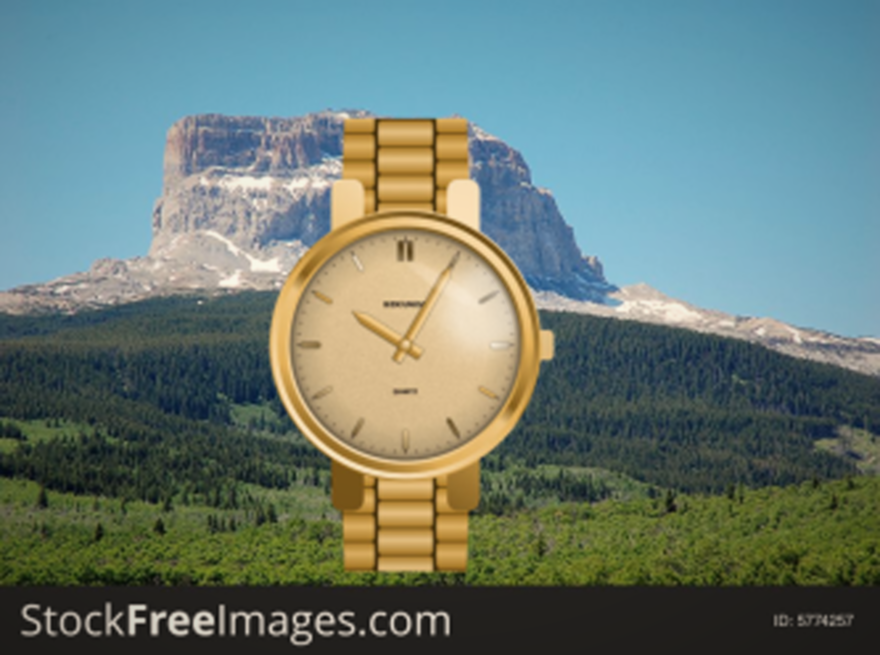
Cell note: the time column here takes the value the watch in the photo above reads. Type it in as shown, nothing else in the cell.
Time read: 10:05
